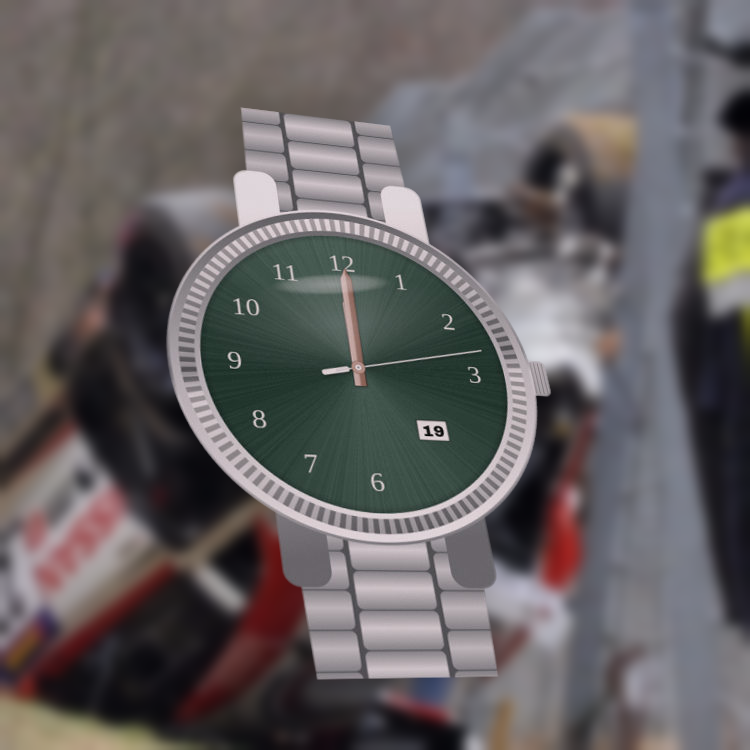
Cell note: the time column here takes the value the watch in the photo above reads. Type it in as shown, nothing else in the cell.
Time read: 12:00:13
